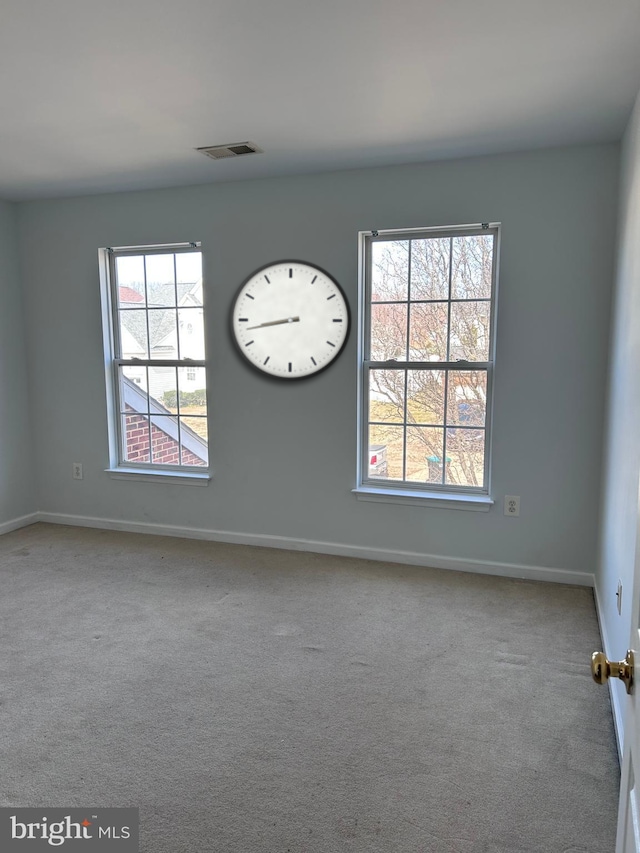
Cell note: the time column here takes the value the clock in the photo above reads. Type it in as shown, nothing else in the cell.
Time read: 8:43
